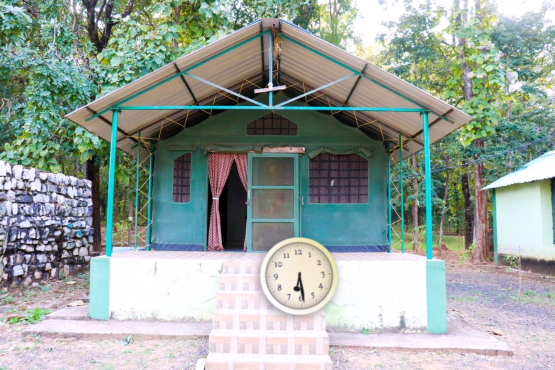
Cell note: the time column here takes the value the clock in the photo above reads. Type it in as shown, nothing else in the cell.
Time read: 6:29
